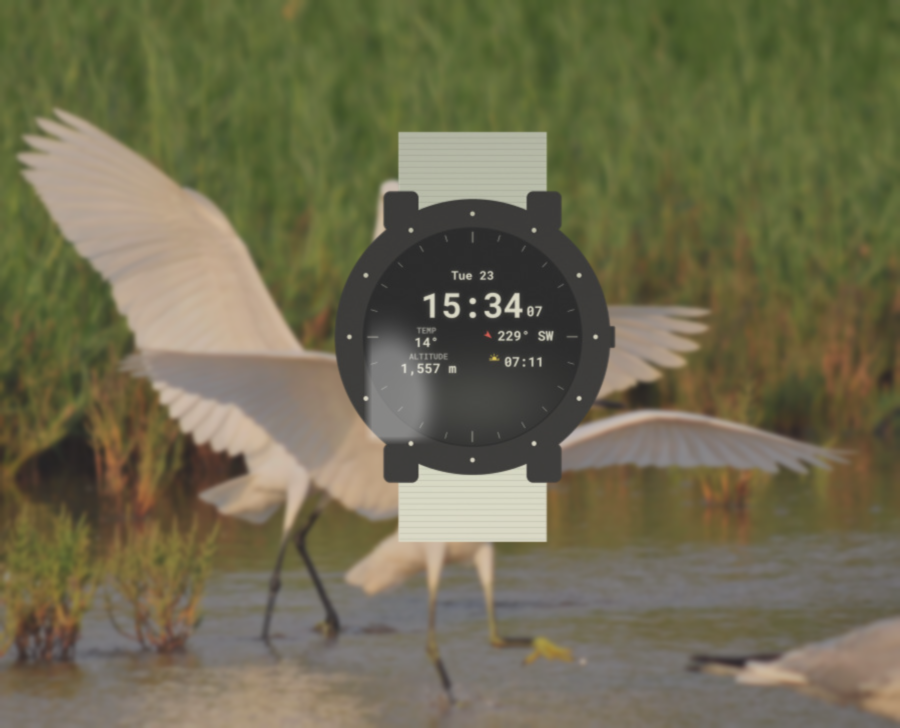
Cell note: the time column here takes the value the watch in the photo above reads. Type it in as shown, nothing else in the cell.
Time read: 15:34:07
